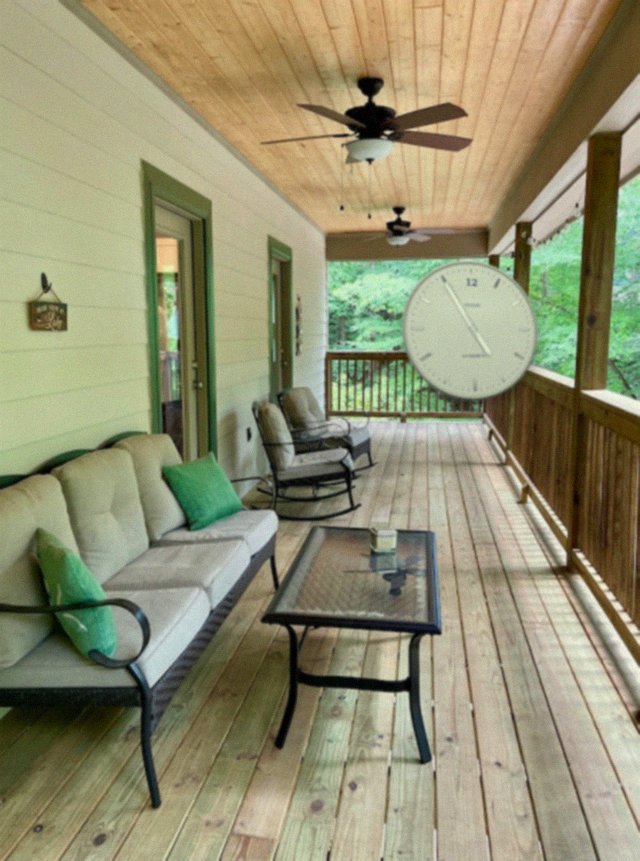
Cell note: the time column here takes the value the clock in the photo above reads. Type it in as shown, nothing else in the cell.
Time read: 4:55
